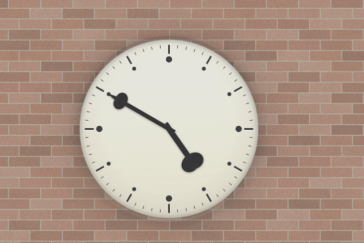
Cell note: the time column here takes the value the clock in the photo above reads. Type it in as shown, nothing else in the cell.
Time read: 4:50
